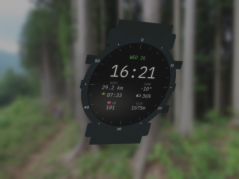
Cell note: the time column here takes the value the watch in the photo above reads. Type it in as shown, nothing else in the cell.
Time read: 16:21
